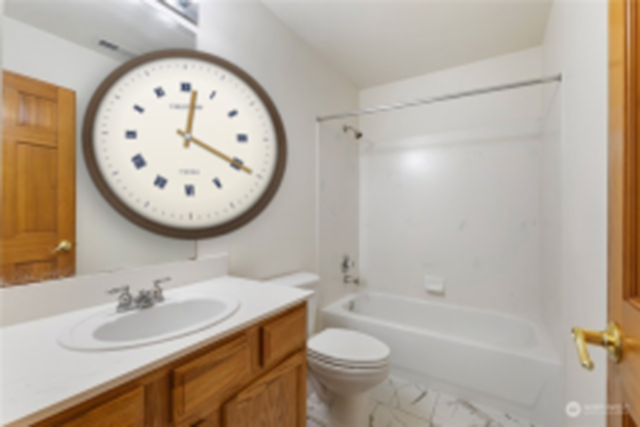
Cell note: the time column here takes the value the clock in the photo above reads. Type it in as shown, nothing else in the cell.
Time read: 12:20
